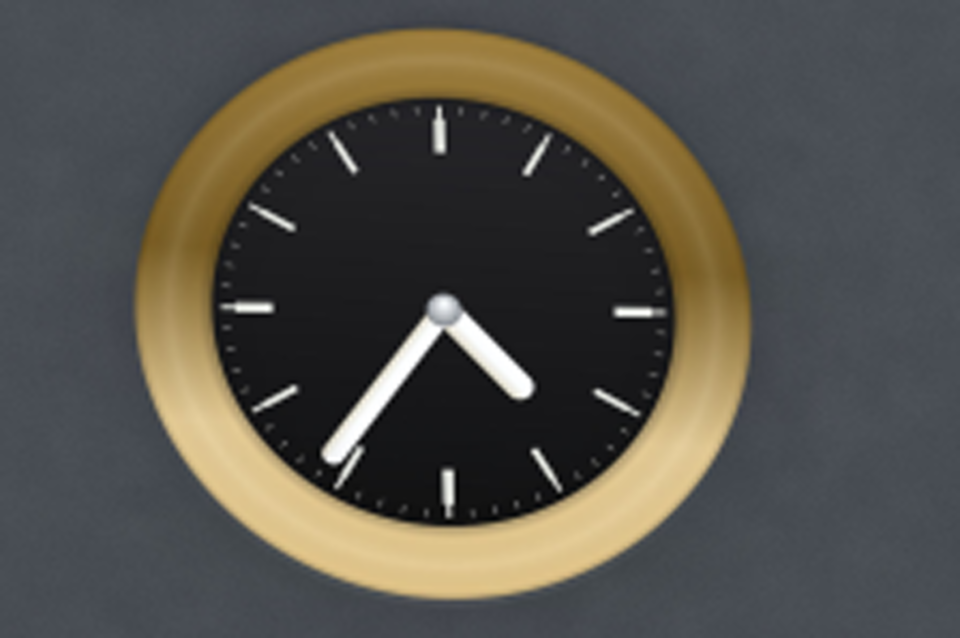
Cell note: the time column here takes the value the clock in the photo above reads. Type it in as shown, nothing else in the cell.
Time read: 4:36
